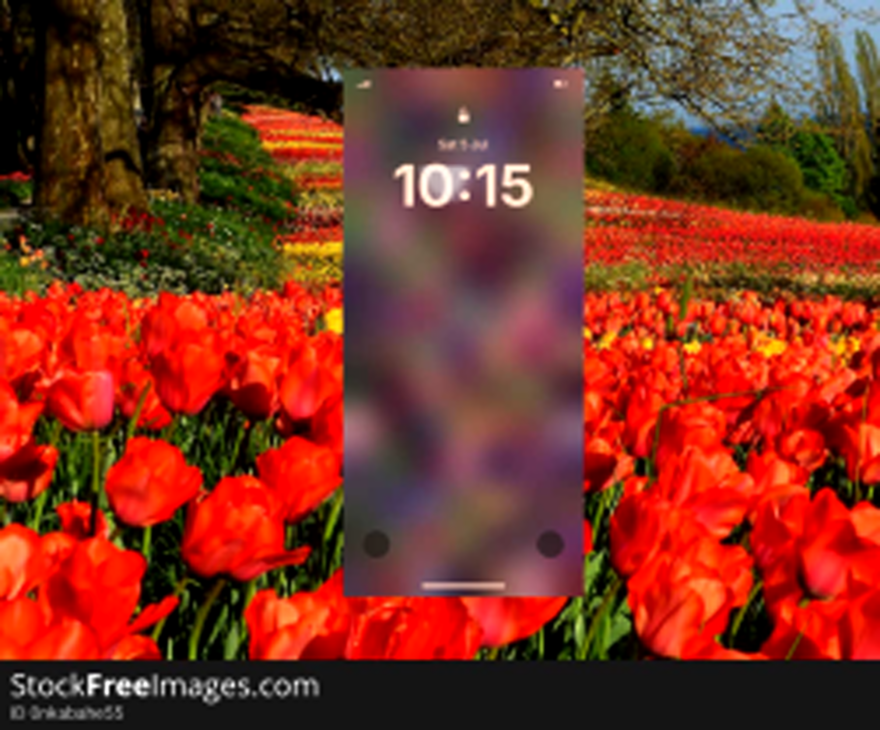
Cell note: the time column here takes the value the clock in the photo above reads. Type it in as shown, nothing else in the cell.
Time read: 10:15
